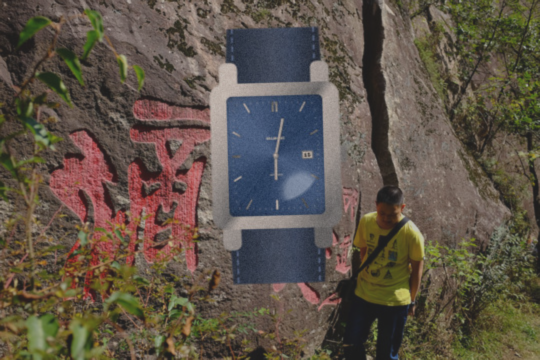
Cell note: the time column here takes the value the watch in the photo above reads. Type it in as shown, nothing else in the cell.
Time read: 6:02
